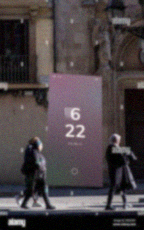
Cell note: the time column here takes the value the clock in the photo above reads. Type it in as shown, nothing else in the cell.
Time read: 6:22
